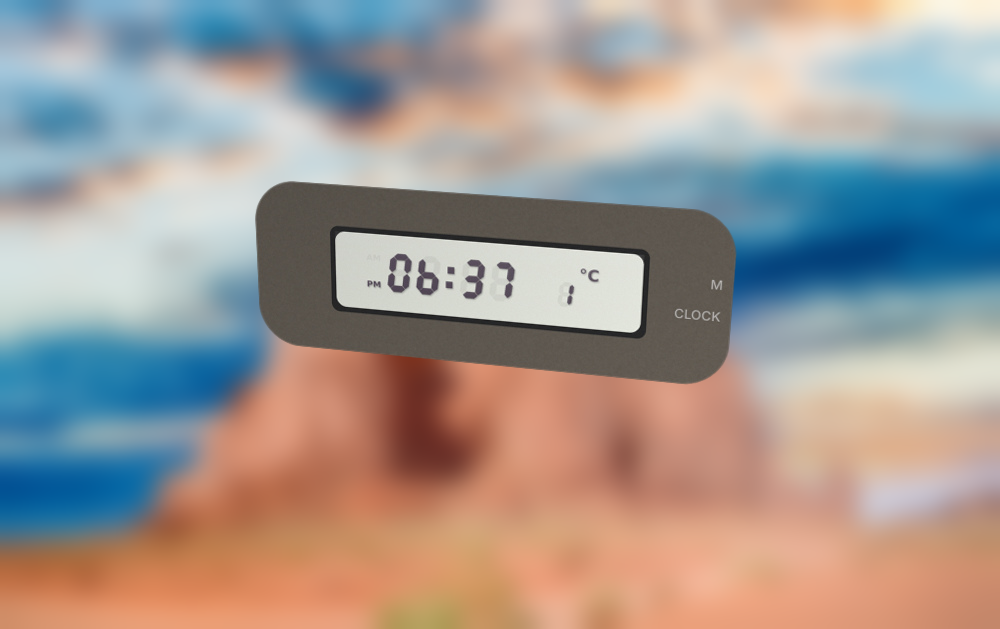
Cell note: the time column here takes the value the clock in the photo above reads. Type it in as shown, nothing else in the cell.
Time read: 6:37
